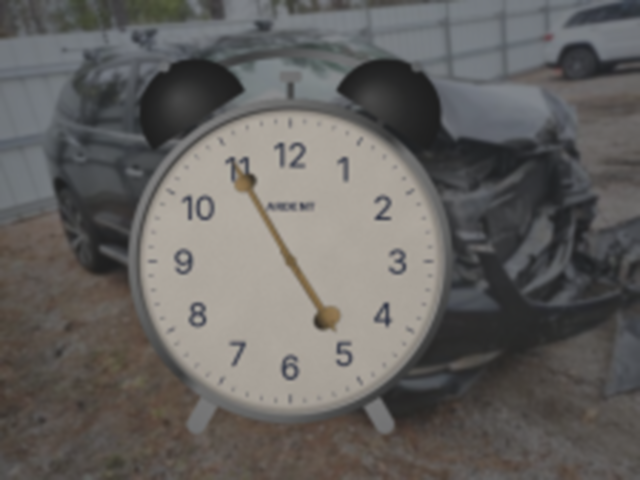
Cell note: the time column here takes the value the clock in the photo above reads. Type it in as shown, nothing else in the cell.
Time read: 4:55
